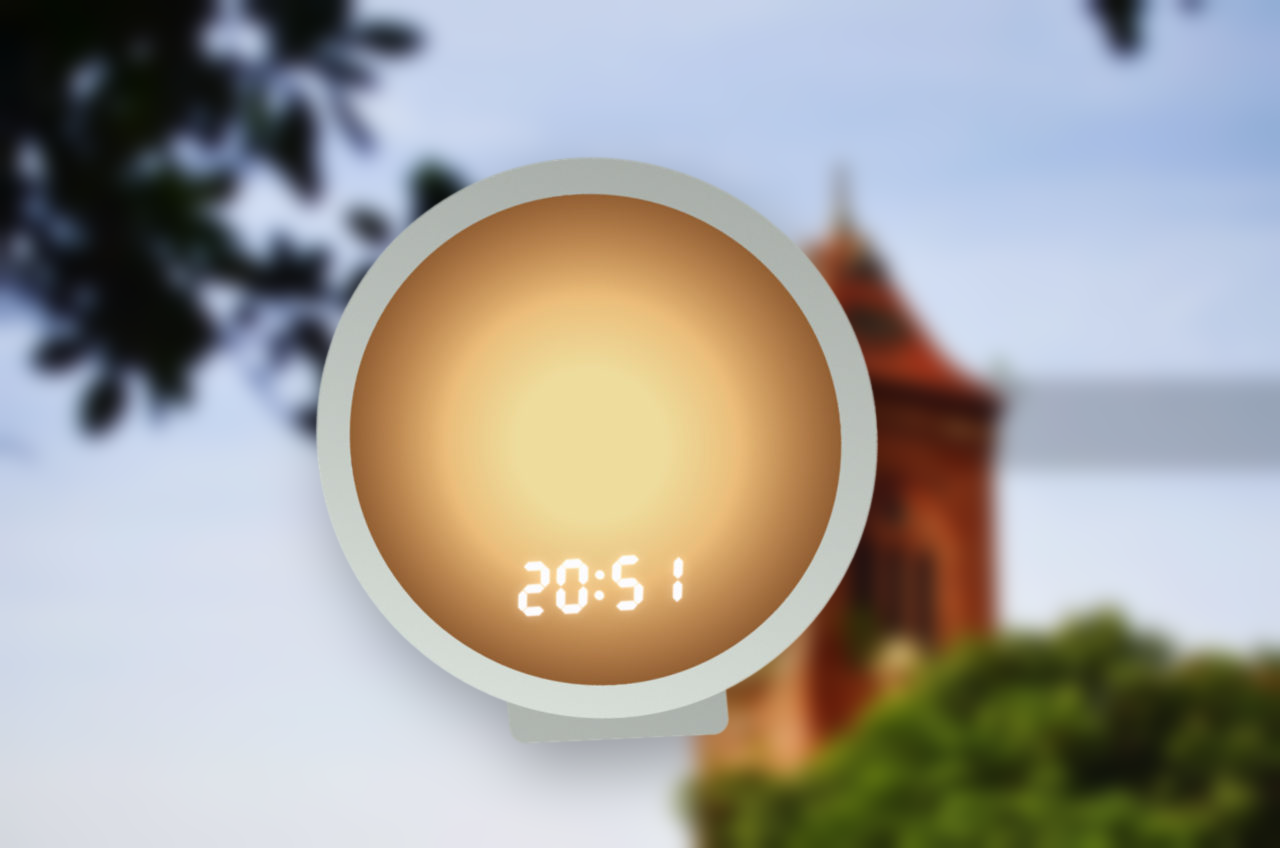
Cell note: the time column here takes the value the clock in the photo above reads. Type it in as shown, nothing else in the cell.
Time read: 20:51
